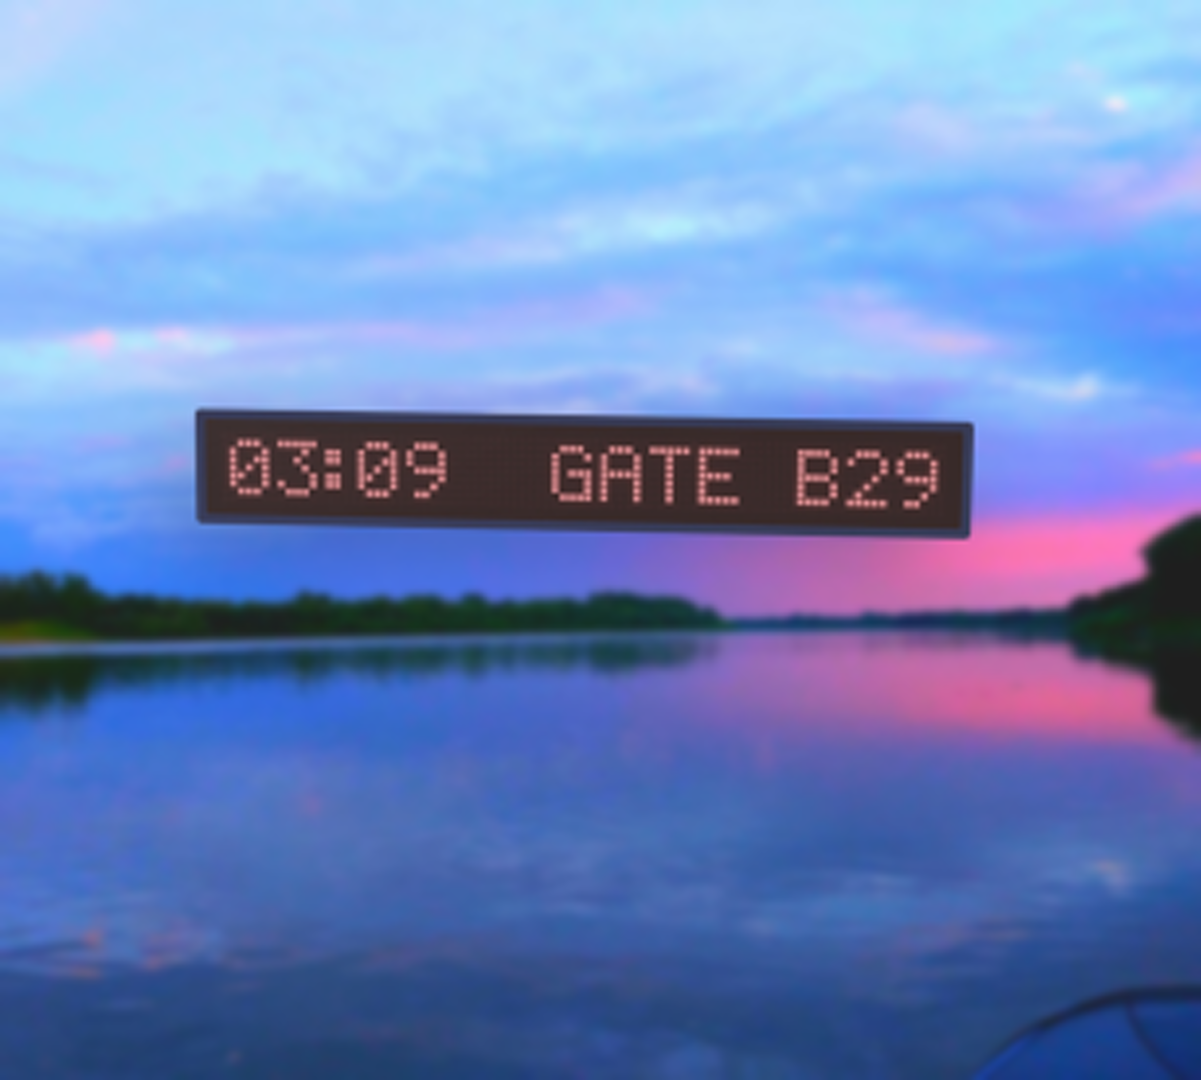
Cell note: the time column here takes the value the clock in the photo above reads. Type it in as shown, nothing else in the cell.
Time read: 3:09
